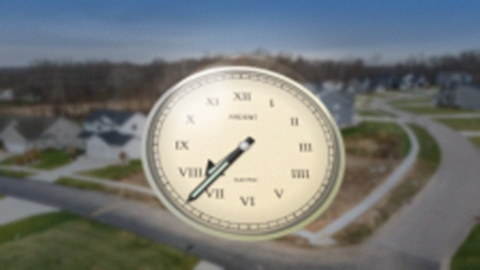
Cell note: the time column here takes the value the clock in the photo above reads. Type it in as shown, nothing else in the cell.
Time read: 7:37
